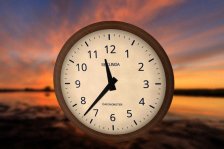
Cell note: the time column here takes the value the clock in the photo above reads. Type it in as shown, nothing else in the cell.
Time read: 11:37
